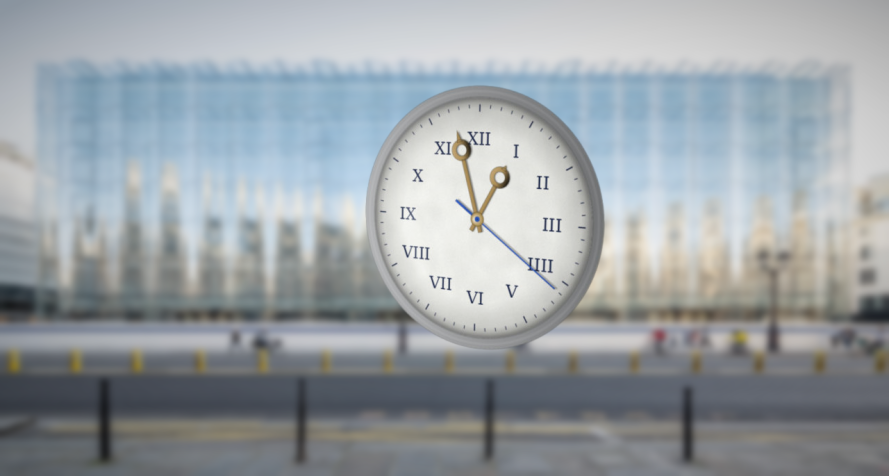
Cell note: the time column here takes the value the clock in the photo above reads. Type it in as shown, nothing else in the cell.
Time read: 12:57:21
